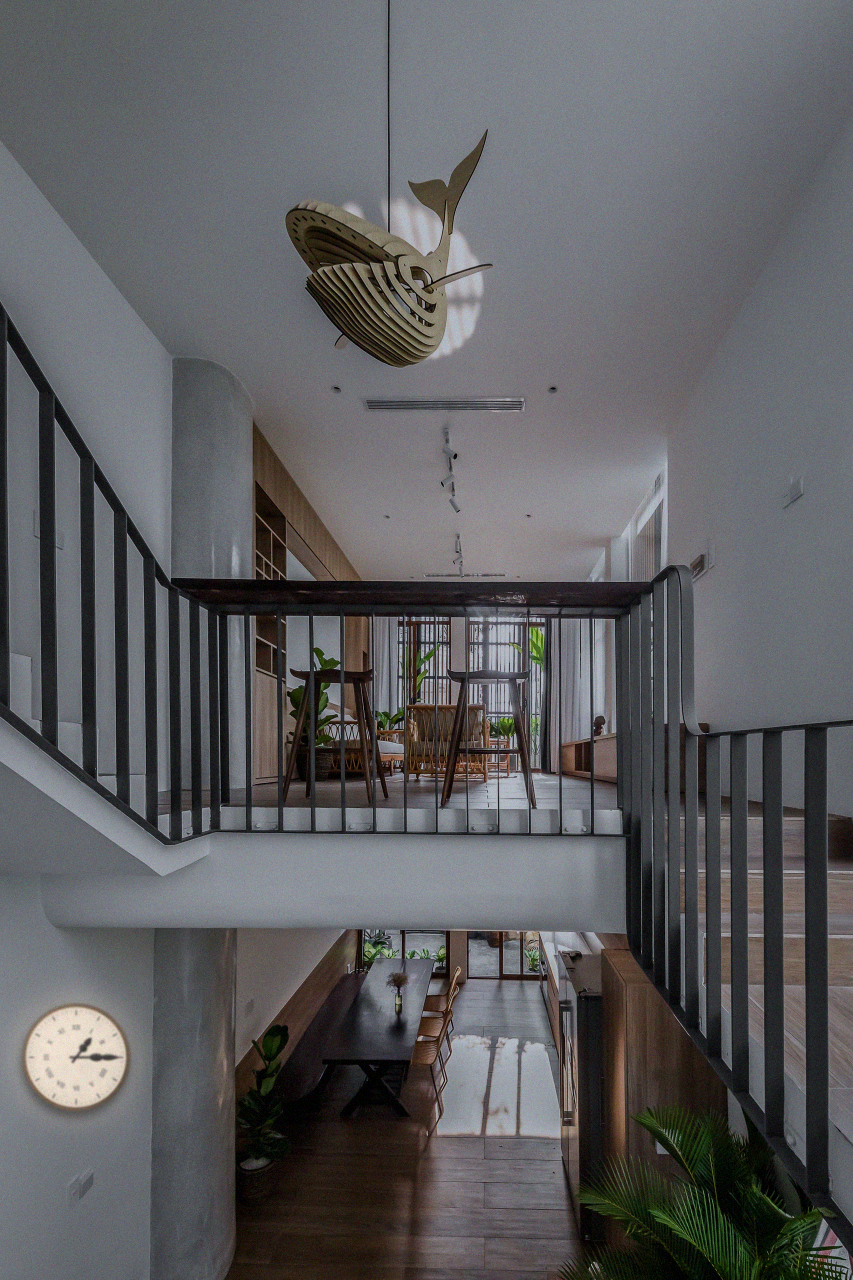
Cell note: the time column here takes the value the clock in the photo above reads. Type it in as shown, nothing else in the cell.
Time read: 1:15
